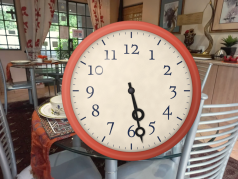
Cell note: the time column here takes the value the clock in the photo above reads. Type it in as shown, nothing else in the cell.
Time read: 5:28
